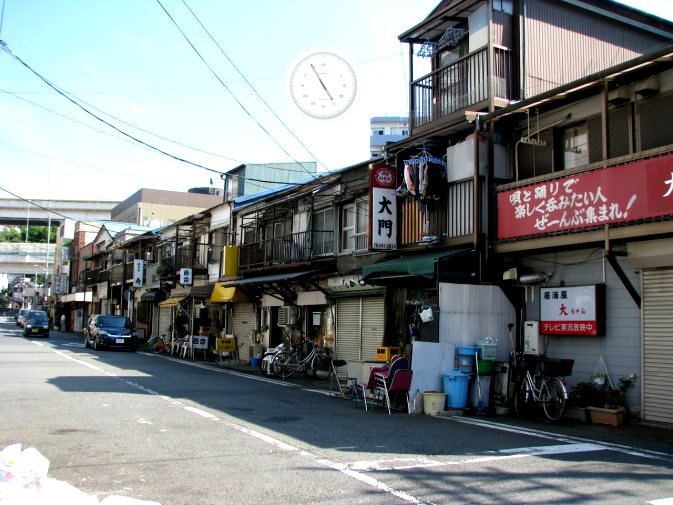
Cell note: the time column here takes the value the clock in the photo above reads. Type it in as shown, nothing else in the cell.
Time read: 4:55
